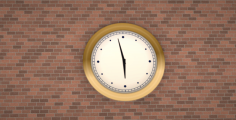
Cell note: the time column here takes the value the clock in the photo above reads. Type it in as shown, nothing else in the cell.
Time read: 5:58
